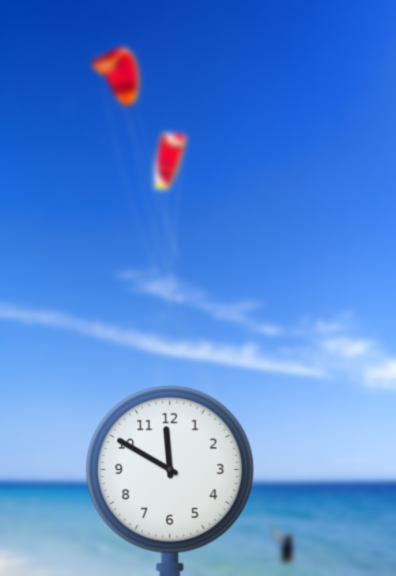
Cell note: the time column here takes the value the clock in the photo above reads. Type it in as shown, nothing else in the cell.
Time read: 11:50
